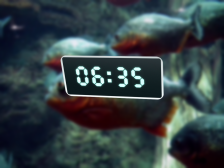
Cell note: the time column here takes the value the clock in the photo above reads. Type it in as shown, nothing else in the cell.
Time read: 6:35
